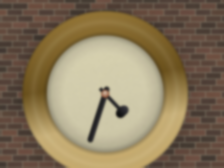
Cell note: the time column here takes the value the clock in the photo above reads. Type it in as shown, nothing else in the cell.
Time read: 4:33
